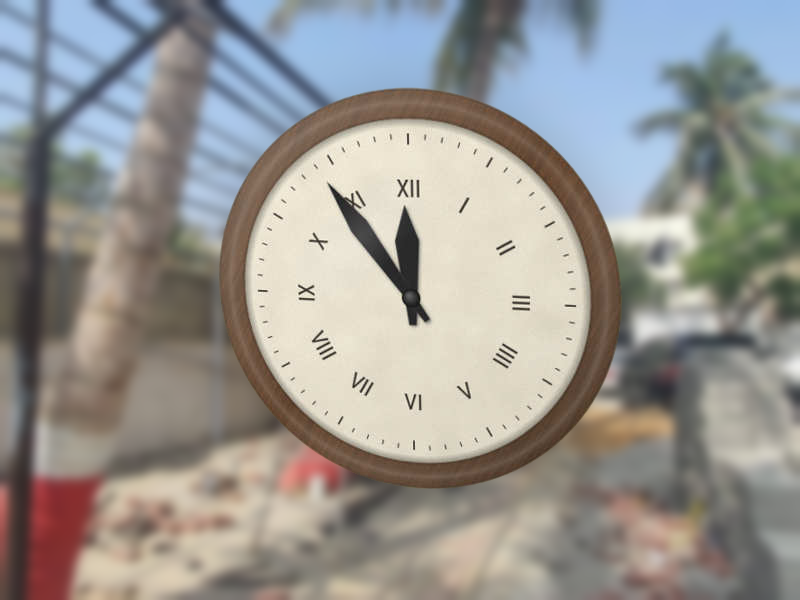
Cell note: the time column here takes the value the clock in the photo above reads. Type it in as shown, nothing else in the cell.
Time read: 11:54
